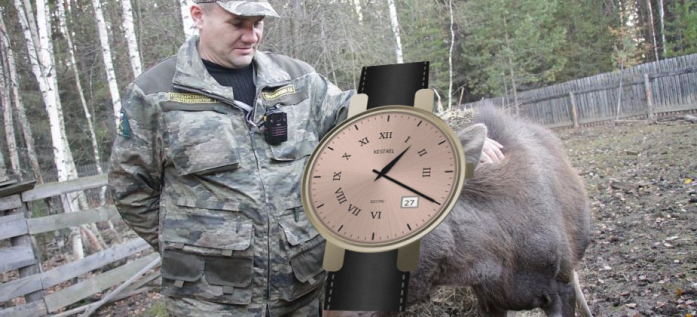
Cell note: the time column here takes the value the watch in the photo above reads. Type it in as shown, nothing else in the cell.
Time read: 1:20
